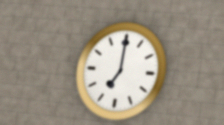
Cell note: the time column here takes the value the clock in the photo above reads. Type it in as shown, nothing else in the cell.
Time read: 7:00
